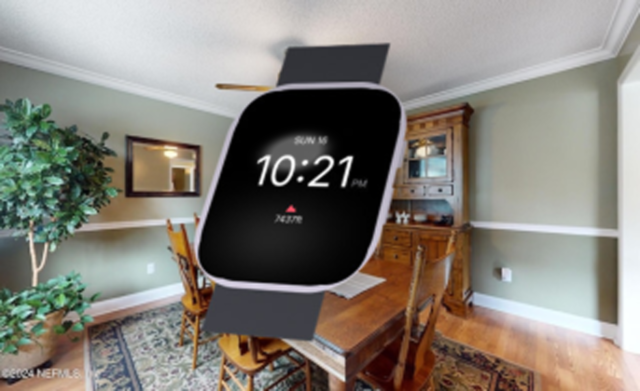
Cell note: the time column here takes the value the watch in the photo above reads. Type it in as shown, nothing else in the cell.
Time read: 10:21
